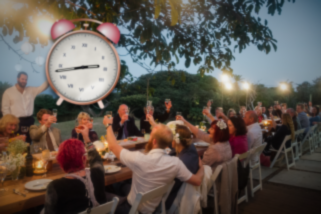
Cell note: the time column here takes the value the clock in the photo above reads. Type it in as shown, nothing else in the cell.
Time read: 2:43
